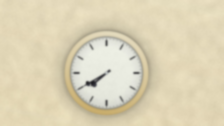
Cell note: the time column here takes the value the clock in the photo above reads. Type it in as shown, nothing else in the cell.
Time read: 7:40
